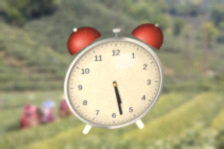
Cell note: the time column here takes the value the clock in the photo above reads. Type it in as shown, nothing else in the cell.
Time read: 5:28
